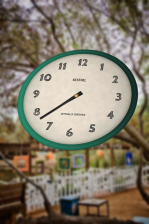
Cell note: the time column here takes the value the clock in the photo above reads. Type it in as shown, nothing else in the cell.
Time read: 7:38
